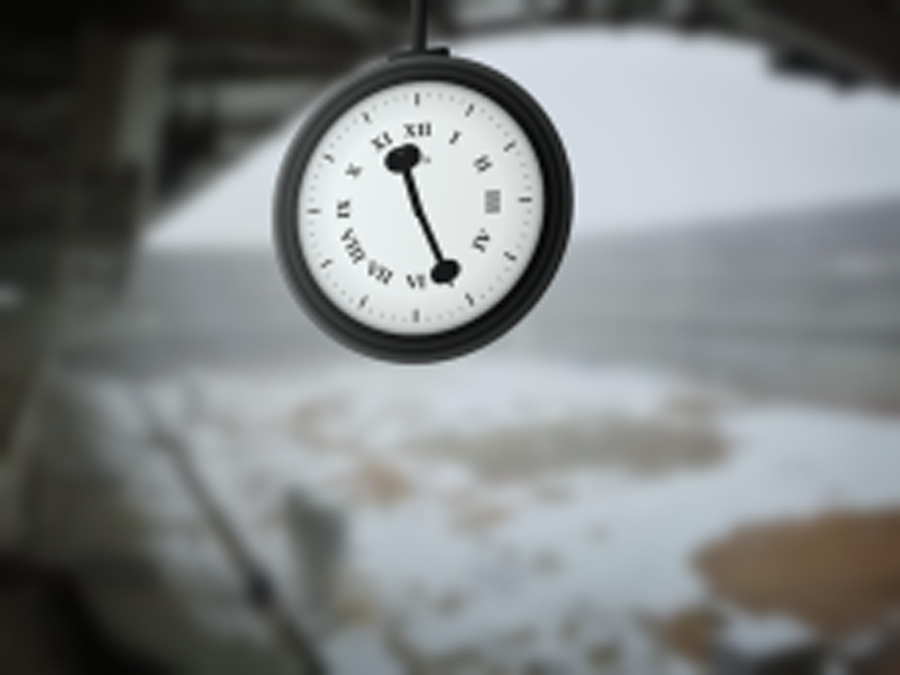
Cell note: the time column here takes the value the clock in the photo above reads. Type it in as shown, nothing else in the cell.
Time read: 11:26
